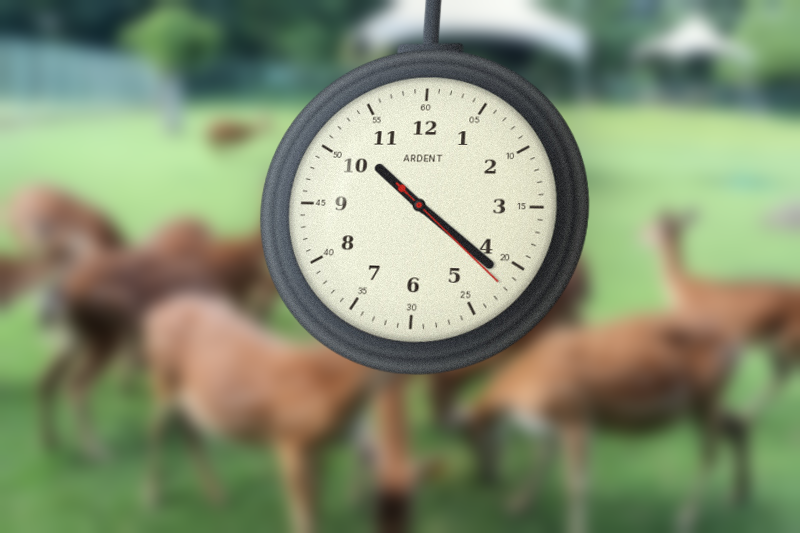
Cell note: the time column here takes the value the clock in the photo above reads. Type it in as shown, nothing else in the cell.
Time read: 10:21:22
